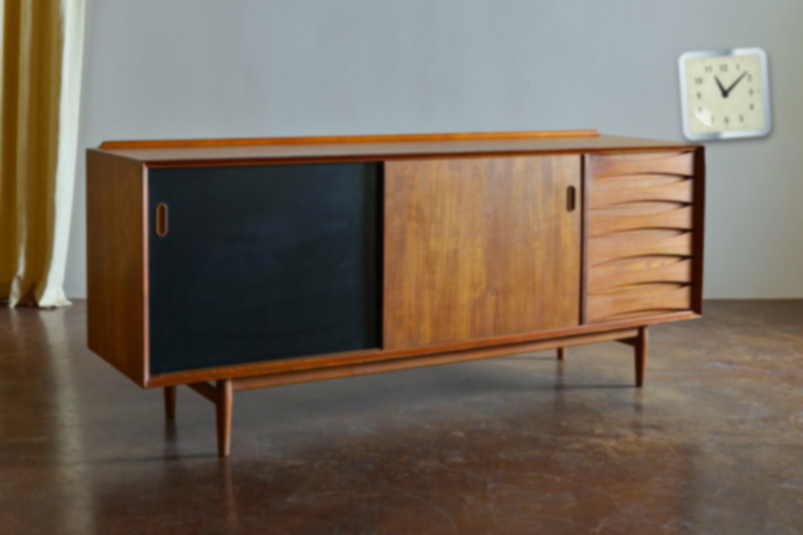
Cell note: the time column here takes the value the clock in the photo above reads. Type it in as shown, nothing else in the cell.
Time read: 11:08
